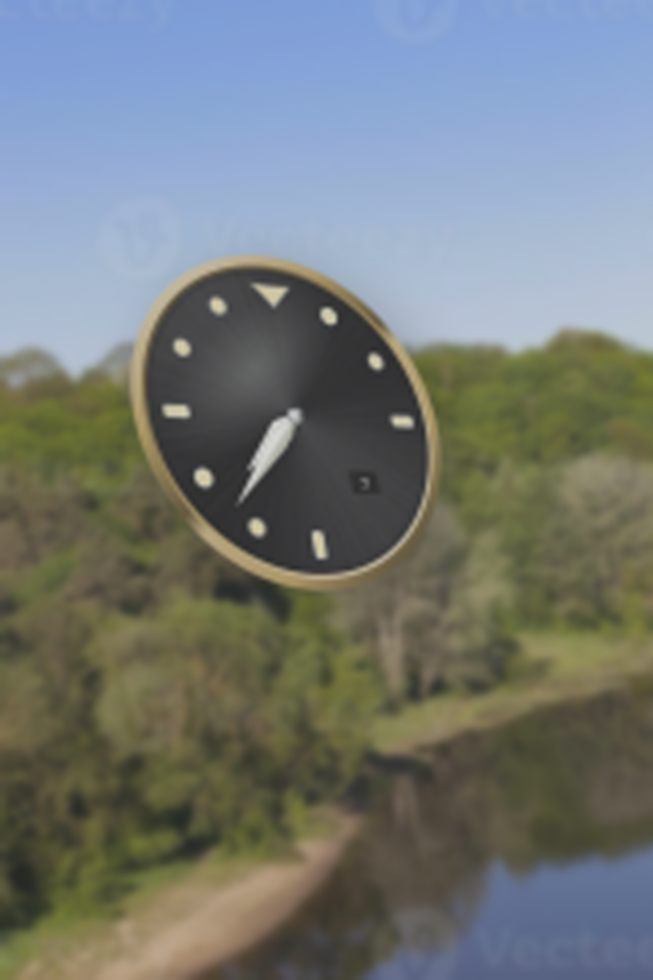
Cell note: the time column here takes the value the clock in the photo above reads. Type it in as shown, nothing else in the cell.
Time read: 7:37
